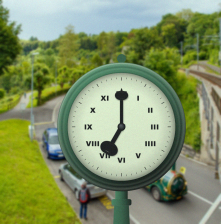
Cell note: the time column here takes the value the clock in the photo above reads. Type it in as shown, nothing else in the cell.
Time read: 7:00
